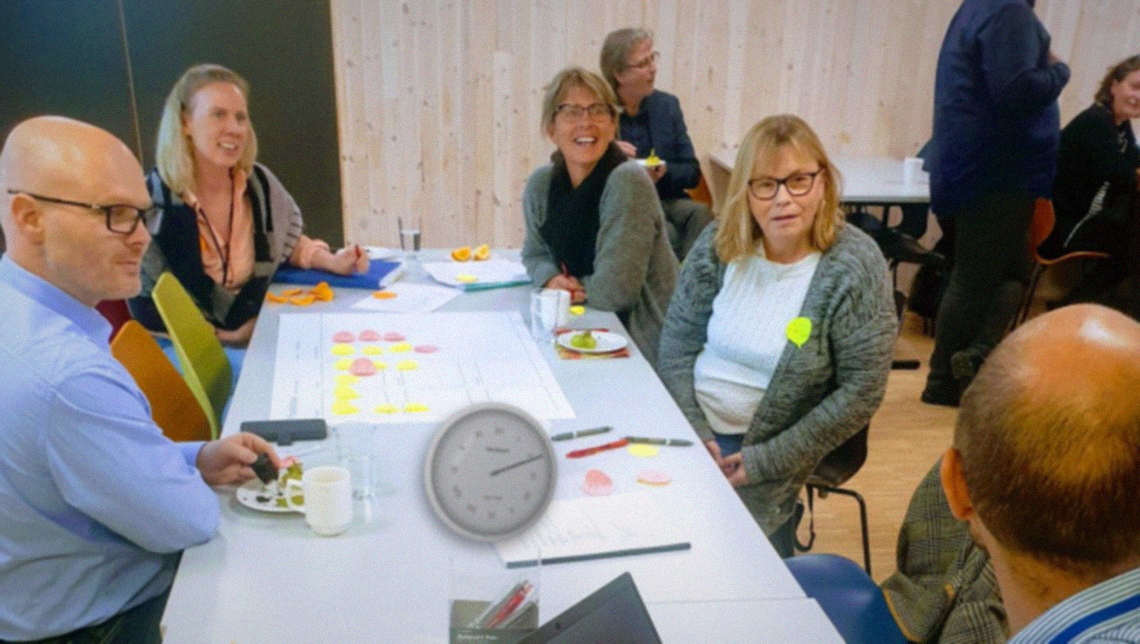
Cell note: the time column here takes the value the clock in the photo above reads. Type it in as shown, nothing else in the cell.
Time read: 2:11
